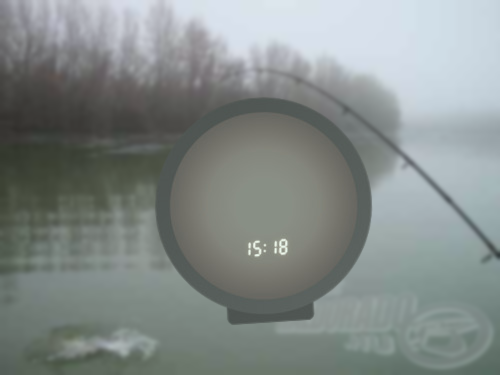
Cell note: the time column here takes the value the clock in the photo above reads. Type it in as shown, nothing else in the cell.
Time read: 15:18
